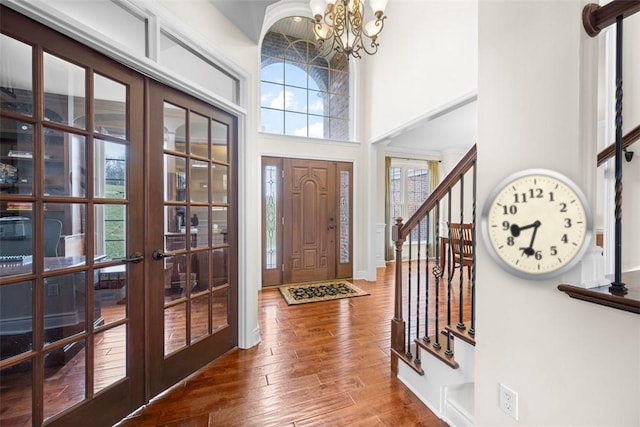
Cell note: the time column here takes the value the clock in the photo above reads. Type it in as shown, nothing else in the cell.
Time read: 8:33
